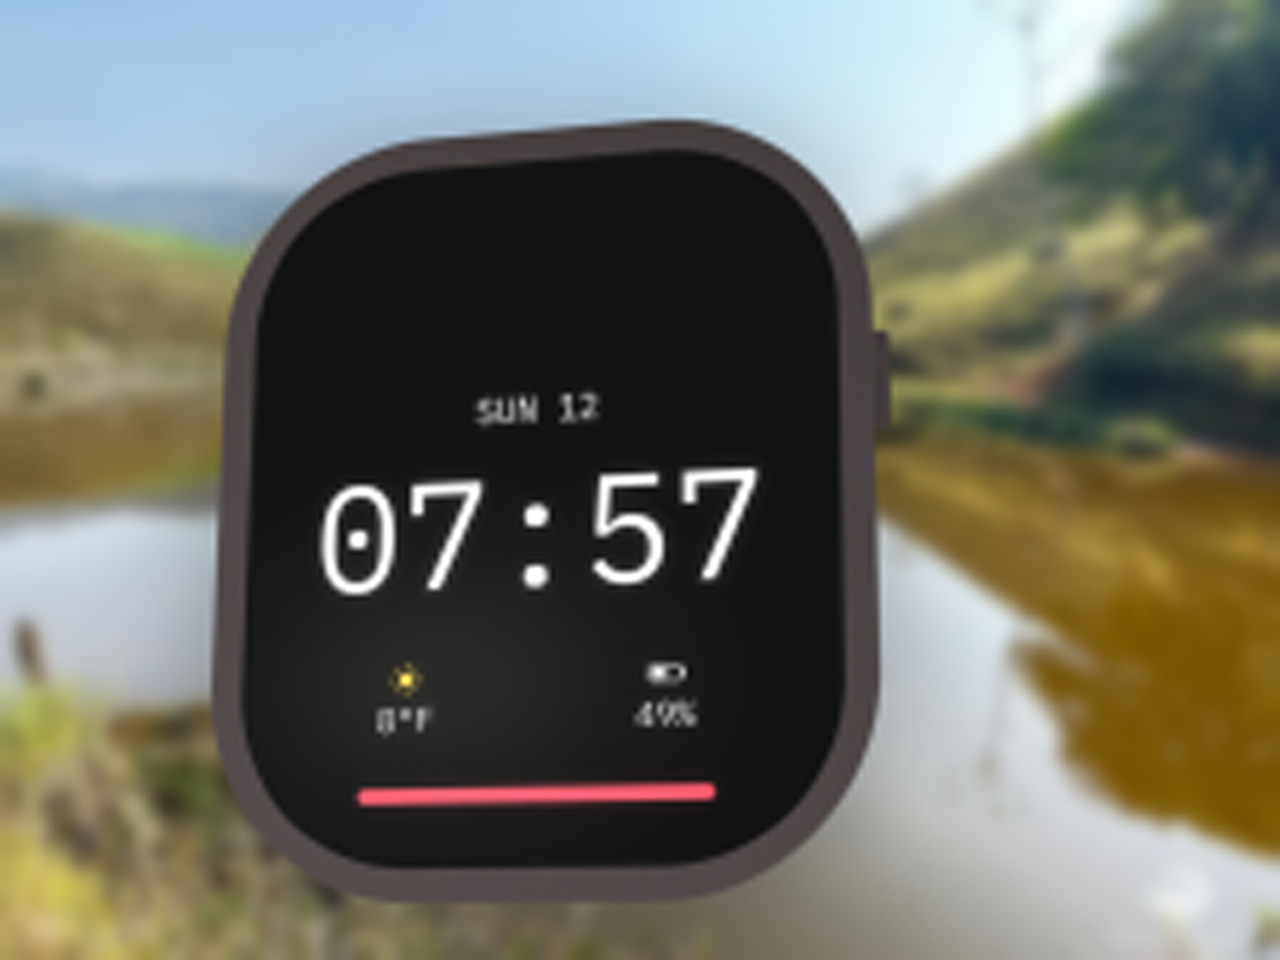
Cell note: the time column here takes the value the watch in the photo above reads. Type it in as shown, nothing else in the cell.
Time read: 7:57
